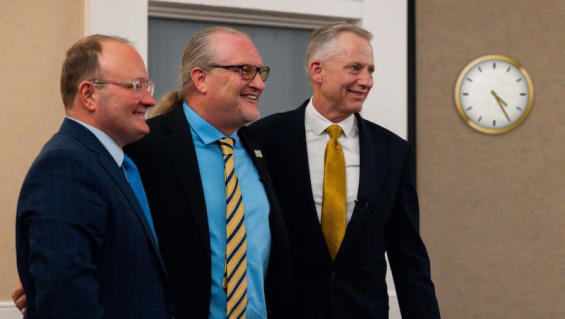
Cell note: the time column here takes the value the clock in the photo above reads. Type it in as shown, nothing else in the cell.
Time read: 4:25
